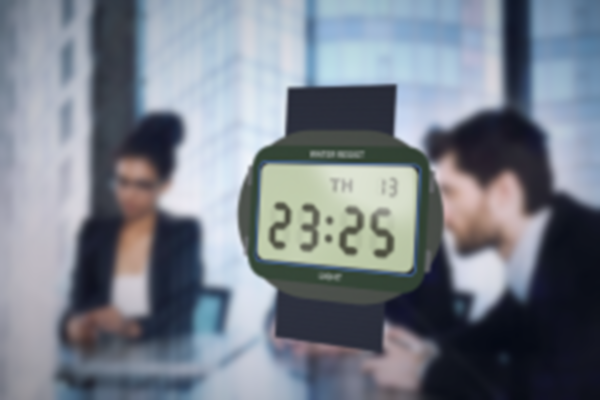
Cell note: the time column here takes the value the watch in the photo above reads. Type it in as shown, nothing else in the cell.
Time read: 23:25
